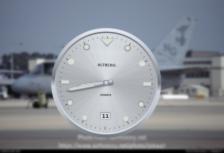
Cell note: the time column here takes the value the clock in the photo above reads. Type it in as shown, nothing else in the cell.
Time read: 8:43
